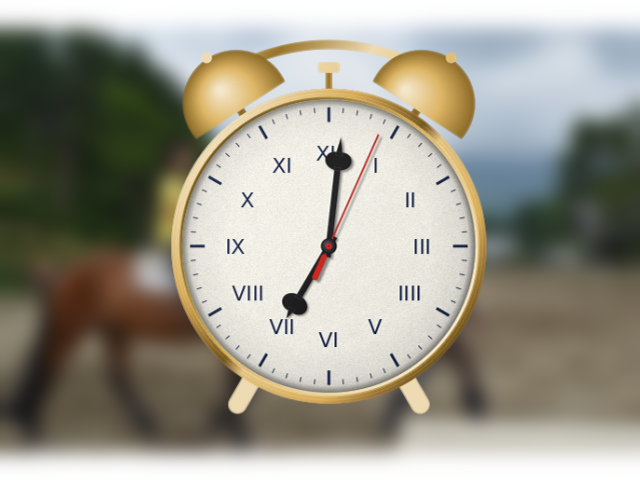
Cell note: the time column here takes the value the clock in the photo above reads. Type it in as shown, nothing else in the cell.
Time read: 7:01:04
